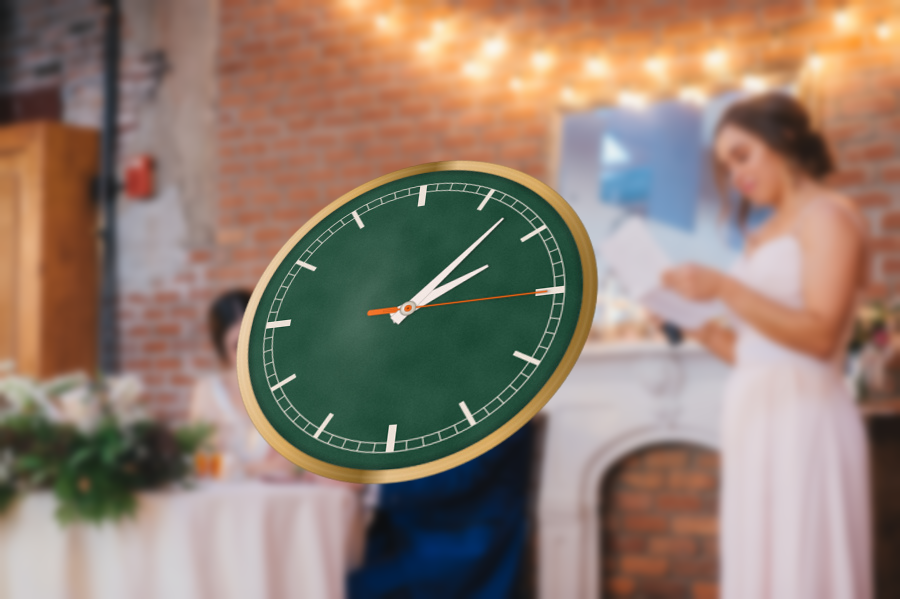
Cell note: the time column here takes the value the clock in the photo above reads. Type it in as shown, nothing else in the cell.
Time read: 2:07:15
